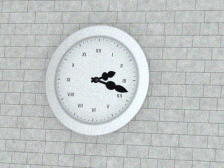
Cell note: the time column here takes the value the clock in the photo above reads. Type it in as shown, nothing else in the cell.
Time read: 2:18
